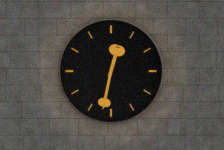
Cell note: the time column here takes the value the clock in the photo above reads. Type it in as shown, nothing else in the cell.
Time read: 12:32
